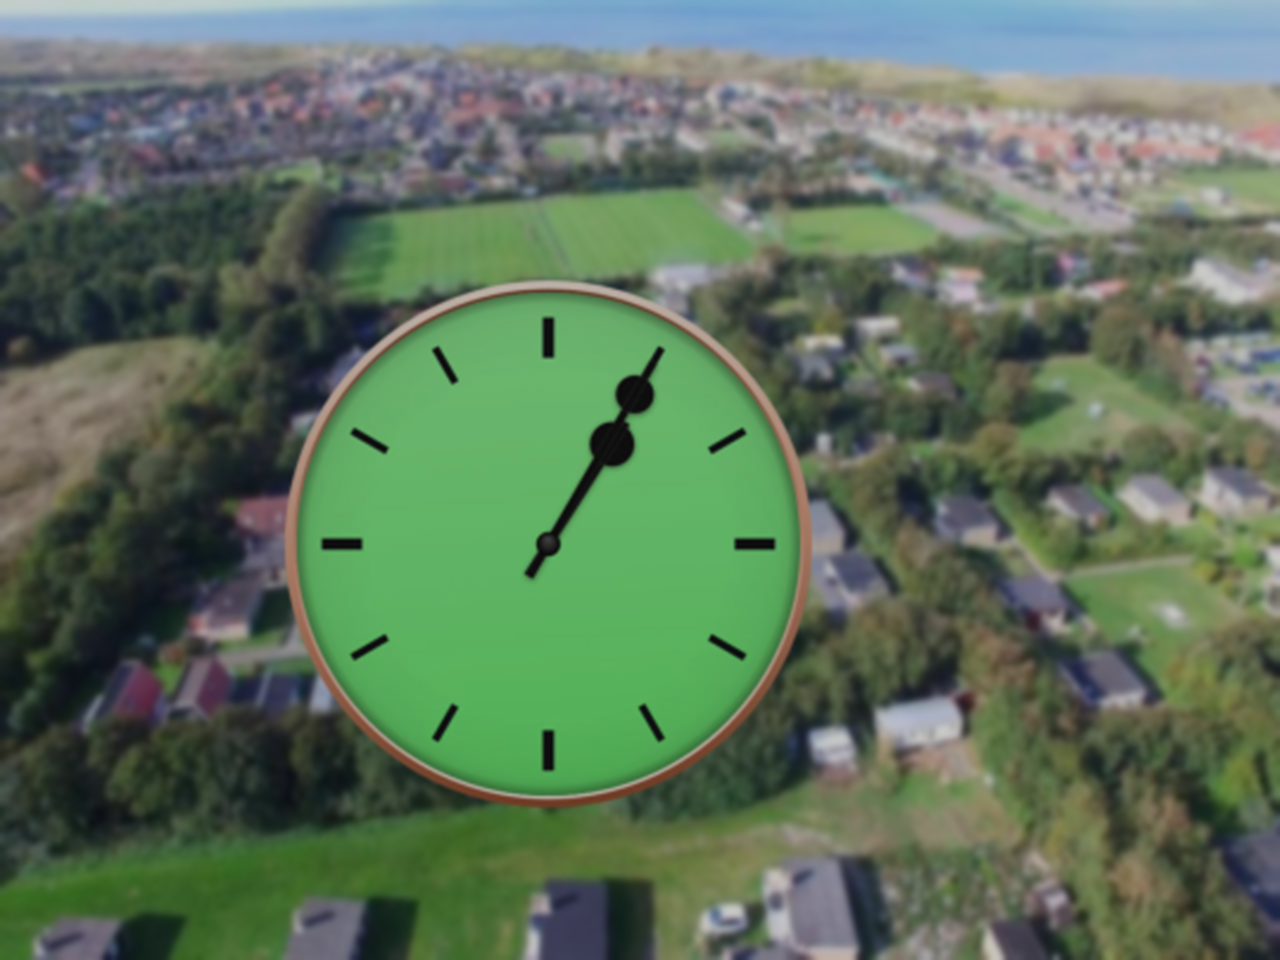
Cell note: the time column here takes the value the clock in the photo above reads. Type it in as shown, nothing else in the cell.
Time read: 1:05
